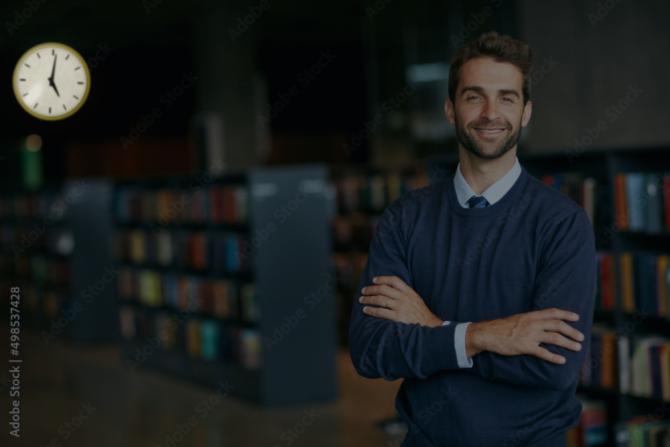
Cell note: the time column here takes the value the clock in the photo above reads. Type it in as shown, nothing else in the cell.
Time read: 5:01
